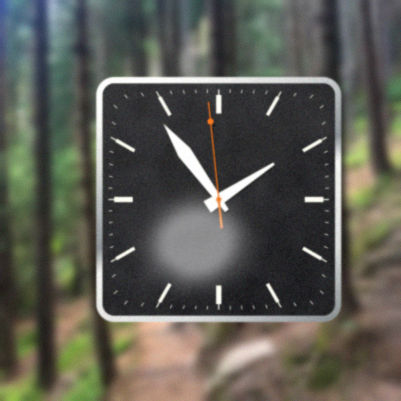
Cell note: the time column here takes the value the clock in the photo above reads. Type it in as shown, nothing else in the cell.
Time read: 1:53:59
